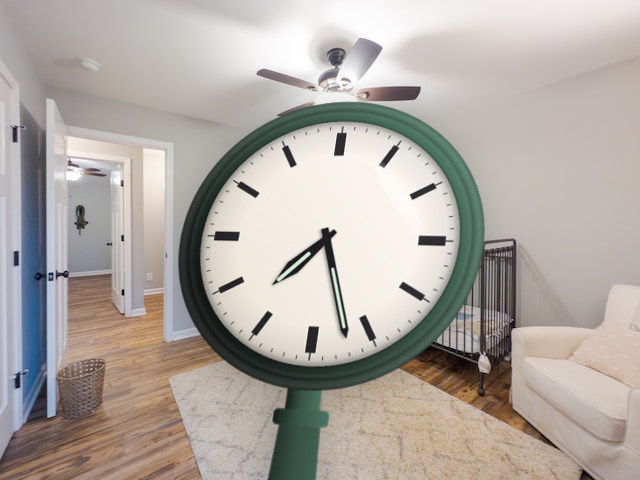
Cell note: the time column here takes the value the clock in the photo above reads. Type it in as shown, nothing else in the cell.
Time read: 7:27
